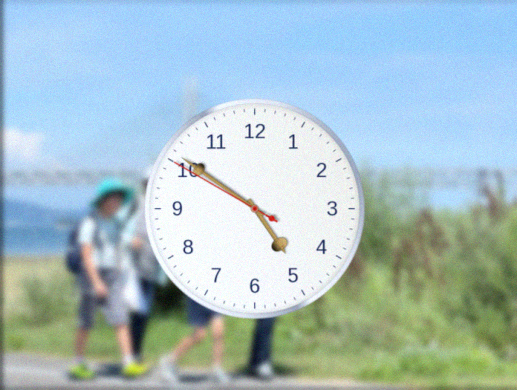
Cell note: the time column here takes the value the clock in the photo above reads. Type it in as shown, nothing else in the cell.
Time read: 4:50:50
